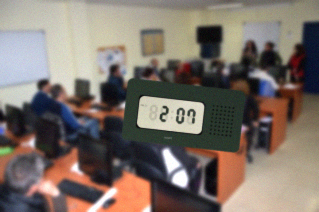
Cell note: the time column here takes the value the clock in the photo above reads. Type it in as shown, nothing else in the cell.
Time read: 2:07
